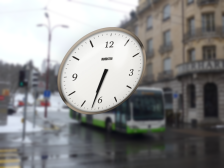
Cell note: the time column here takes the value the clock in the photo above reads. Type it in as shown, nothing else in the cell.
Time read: 6:32
